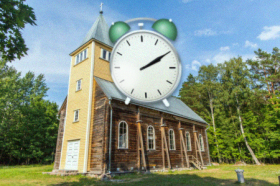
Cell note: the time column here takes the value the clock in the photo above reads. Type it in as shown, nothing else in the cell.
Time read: 2:10
